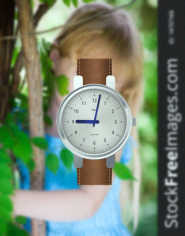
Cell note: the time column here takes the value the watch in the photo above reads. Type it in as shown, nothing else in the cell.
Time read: 9:02
